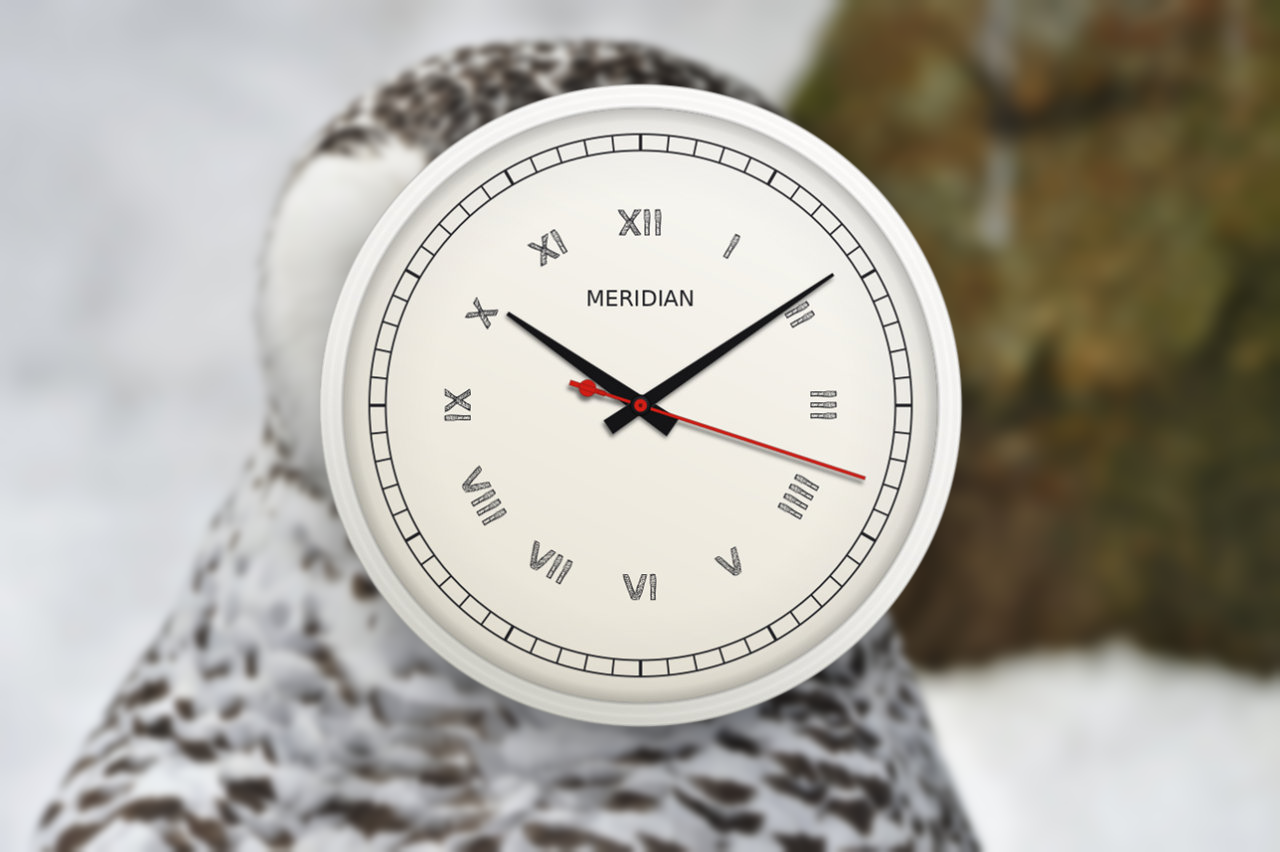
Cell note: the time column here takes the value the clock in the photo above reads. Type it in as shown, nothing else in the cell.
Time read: 10:09:18
